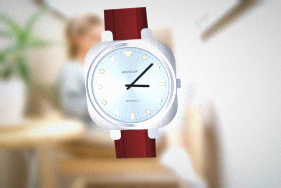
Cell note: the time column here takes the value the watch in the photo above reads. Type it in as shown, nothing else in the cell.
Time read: 3:08
